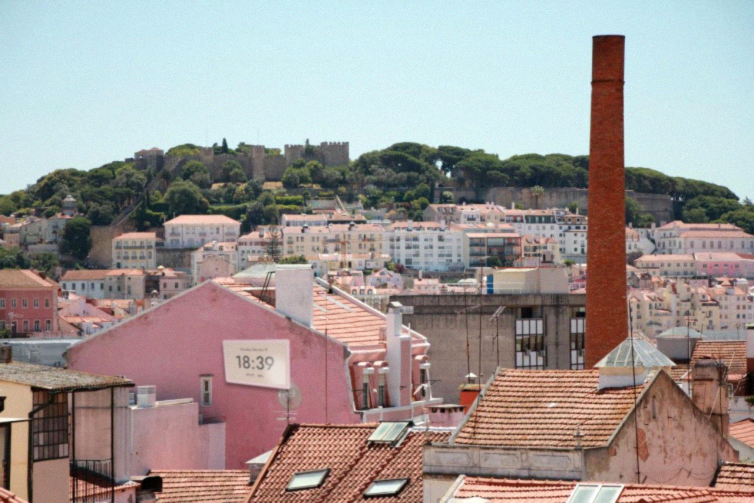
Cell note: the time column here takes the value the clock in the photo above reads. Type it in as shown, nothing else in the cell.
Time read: 18:39
